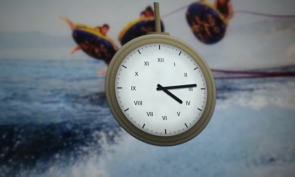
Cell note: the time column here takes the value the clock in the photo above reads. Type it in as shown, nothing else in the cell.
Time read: 4:14
